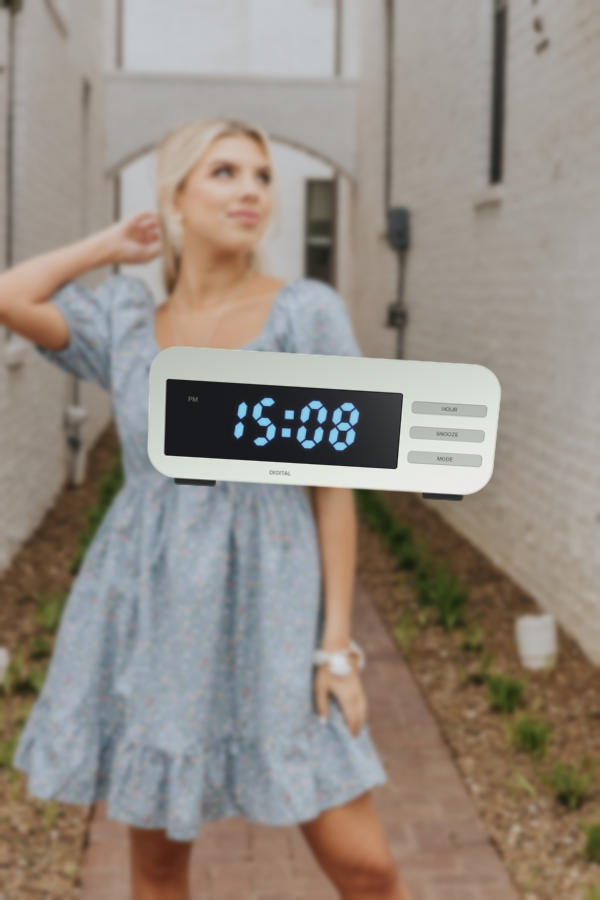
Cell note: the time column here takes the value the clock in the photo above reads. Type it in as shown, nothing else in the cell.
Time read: 15:08
